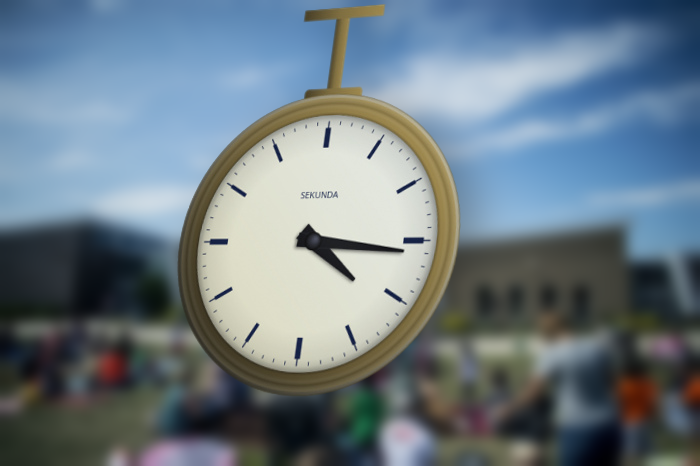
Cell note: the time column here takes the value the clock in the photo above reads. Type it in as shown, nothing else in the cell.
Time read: 4:16
